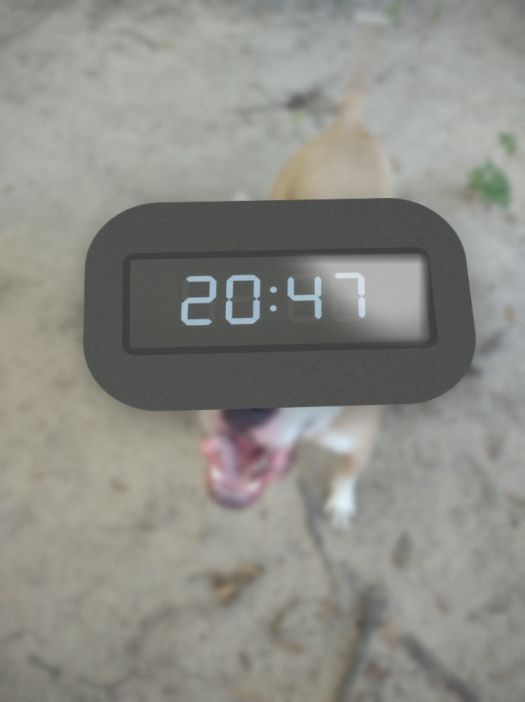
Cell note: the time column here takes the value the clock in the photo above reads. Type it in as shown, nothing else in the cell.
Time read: 20:47
